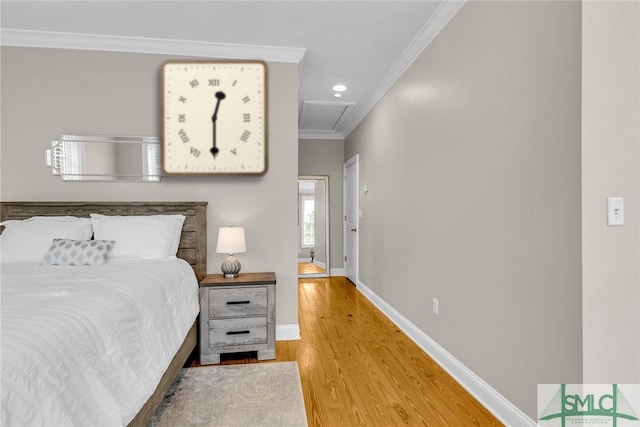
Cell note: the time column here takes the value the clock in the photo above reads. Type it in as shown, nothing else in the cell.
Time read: 12:30
